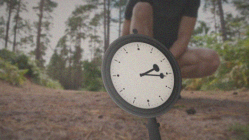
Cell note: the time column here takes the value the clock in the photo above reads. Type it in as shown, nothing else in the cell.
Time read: 2:16
